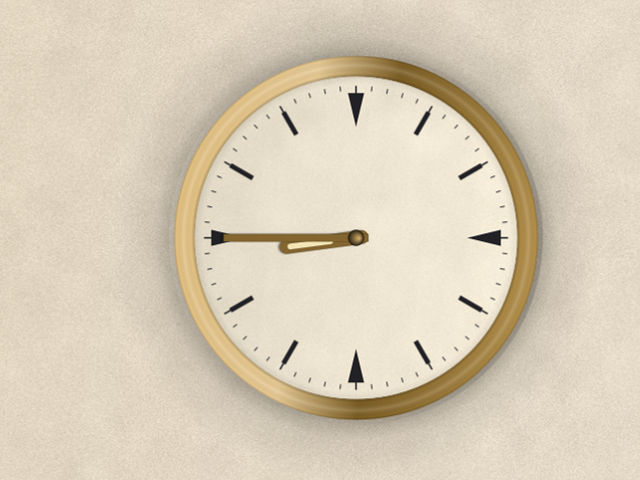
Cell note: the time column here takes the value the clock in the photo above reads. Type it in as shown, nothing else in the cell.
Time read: 8:45
